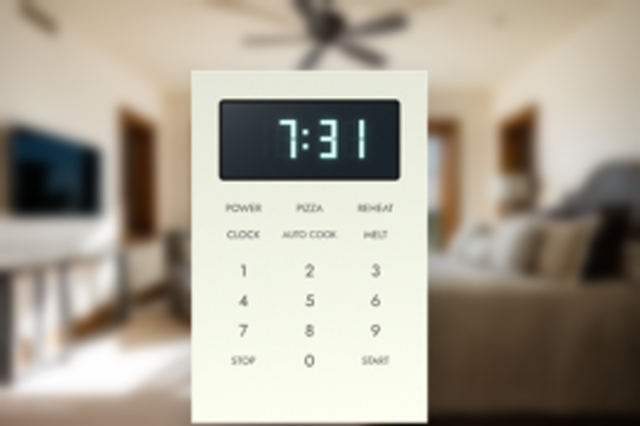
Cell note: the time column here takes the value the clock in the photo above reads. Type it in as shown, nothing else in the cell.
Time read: 7:31
